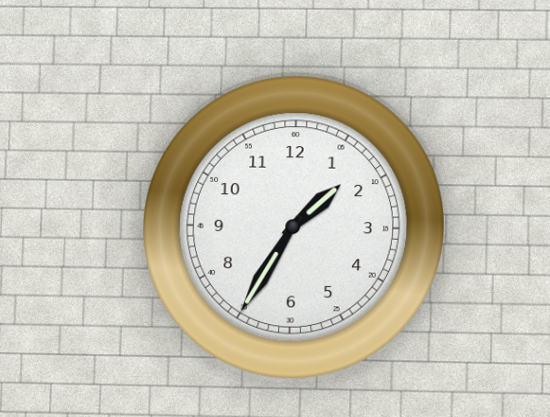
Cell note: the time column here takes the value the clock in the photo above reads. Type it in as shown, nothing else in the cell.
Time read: 1:35
